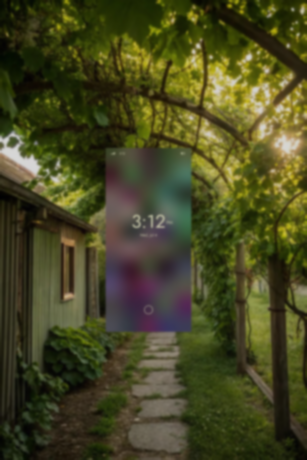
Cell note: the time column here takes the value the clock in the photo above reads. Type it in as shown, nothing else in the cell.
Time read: 3:12
